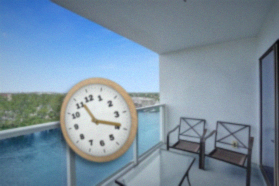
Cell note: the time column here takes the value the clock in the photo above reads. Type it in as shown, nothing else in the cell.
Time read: 11:19
